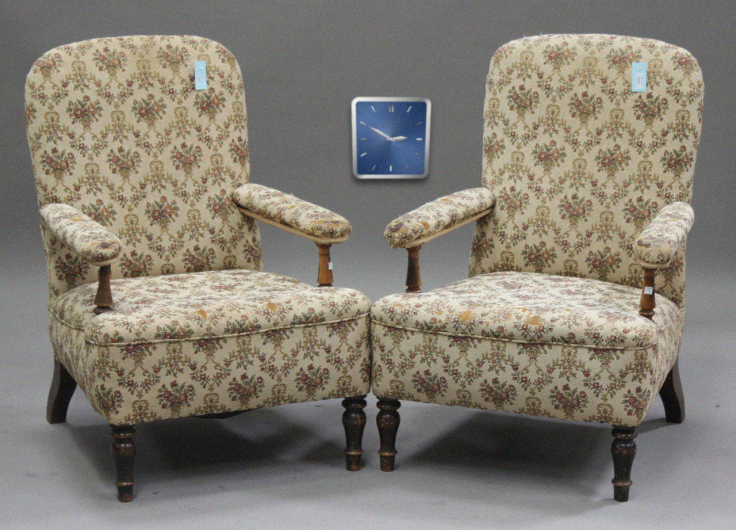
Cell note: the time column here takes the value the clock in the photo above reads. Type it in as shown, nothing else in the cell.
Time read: 2:50
